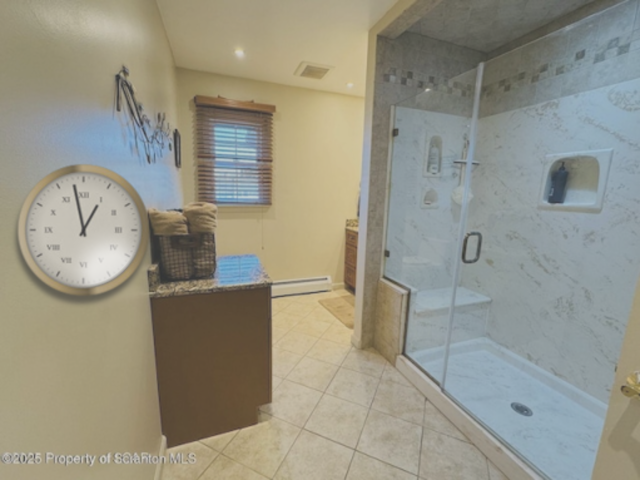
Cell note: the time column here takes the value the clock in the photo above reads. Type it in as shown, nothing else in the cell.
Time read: 12:58
